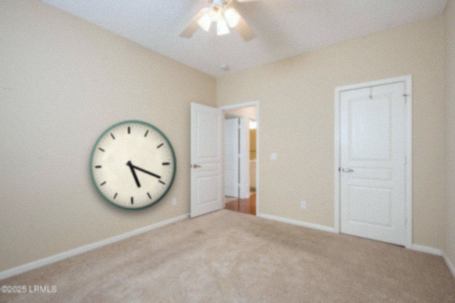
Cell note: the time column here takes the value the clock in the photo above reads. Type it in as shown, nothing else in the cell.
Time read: 5:19
